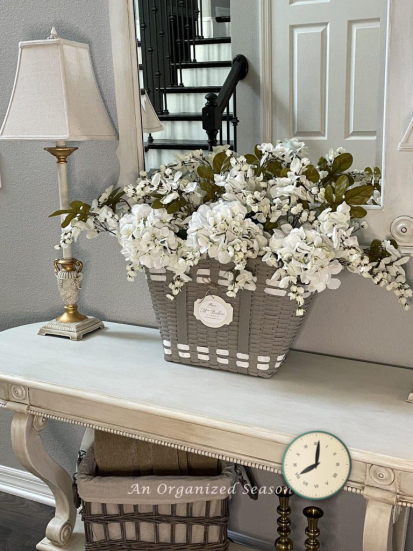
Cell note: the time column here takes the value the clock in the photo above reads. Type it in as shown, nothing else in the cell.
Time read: 8:01
